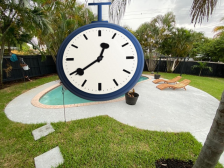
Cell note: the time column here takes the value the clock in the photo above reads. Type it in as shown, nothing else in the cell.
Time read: 12:39
